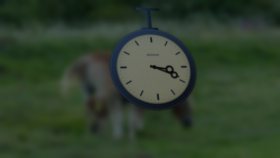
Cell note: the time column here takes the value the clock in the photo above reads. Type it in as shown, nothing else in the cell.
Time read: 3:19
